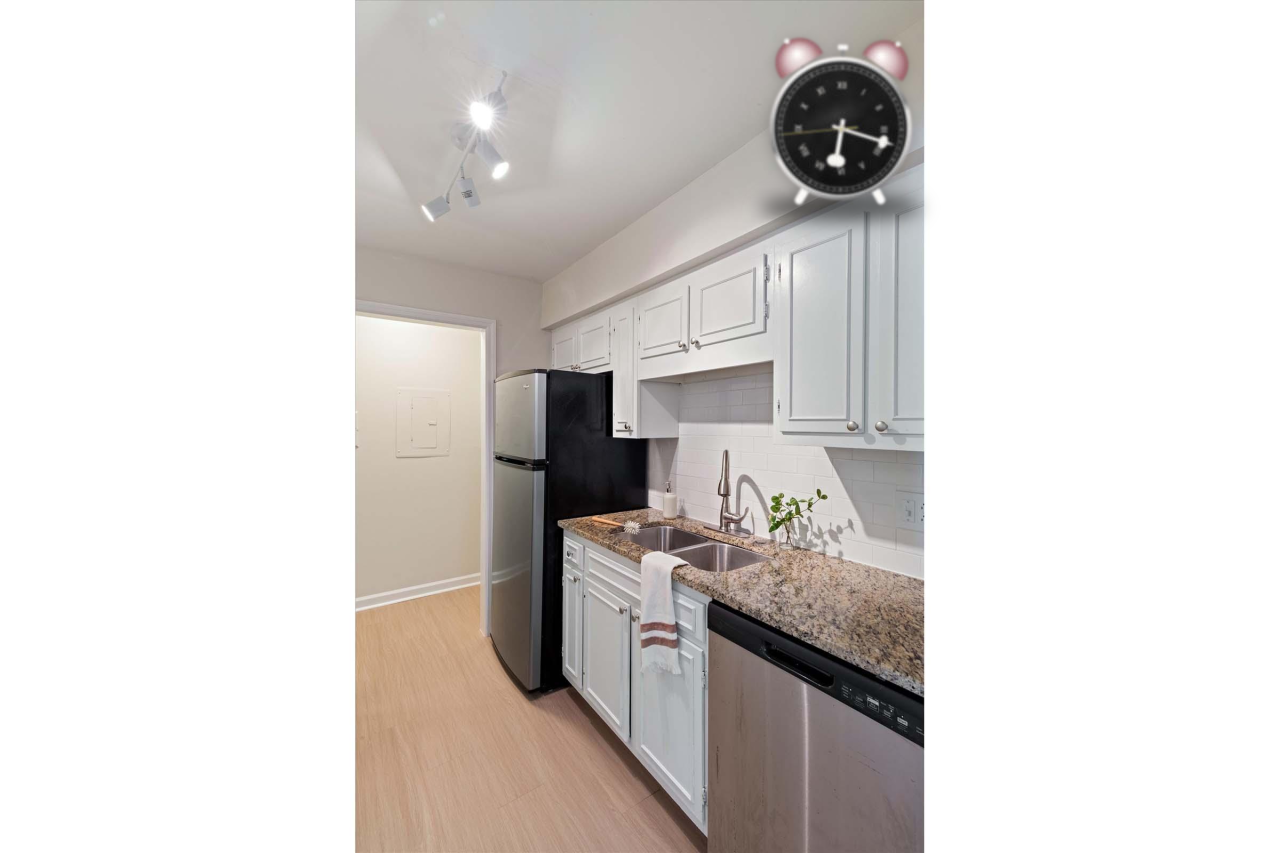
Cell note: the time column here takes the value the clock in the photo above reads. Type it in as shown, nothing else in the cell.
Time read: 6:17:44
